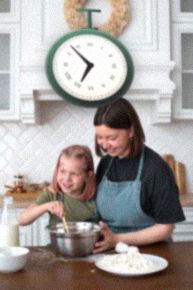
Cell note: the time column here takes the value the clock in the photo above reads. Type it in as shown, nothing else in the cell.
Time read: 6:53
